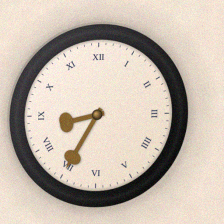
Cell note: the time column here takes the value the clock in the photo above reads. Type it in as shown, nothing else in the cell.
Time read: 8:35
